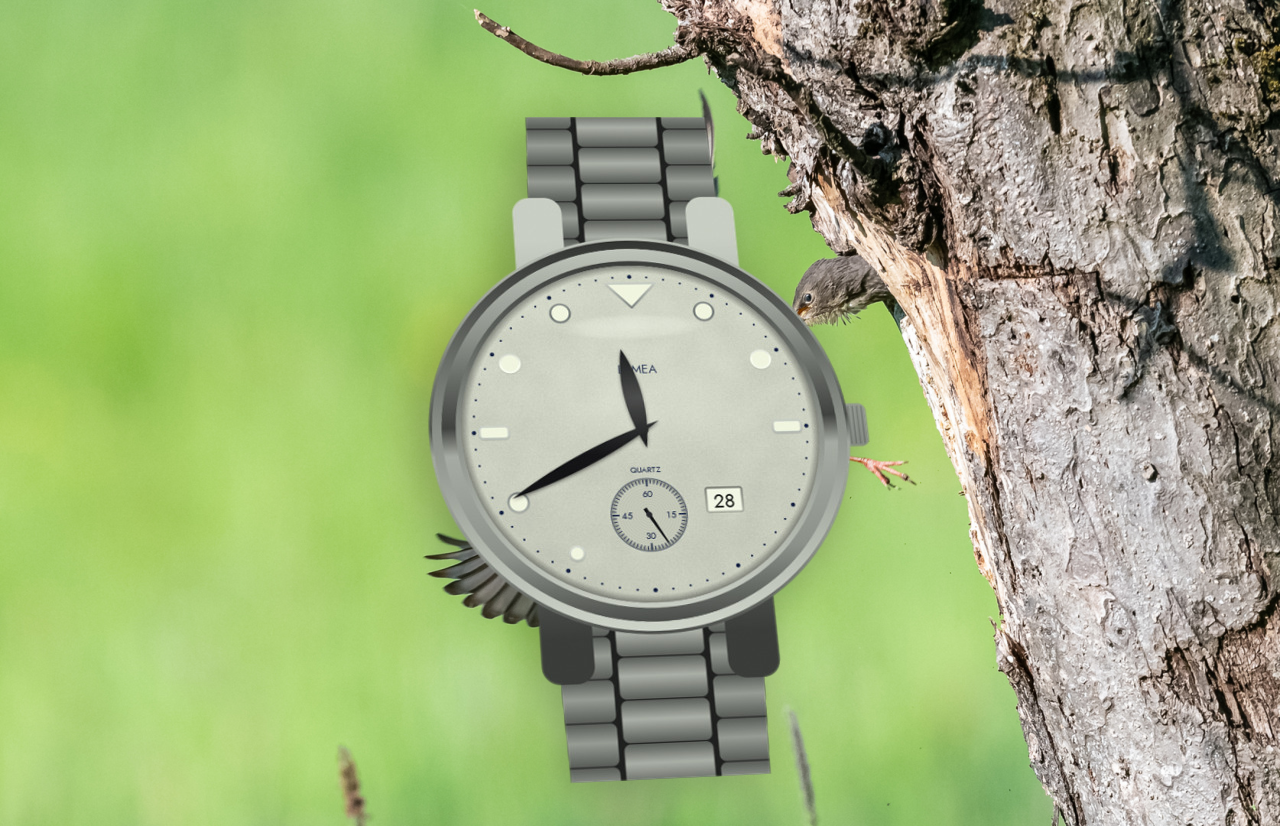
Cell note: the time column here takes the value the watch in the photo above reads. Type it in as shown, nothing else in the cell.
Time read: 11:40:25
